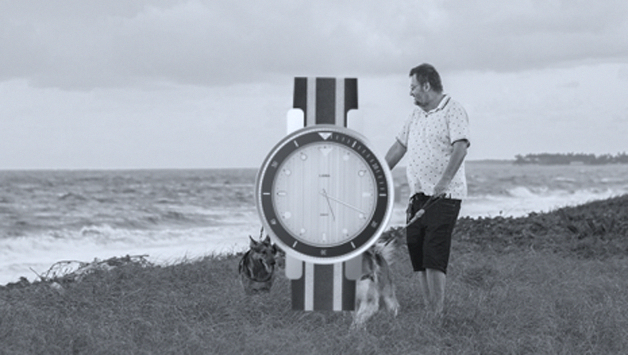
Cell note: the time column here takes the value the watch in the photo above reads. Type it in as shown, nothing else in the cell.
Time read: 5:19
